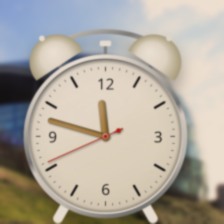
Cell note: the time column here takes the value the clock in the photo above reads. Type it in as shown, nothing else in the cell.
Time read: 11:47:41
